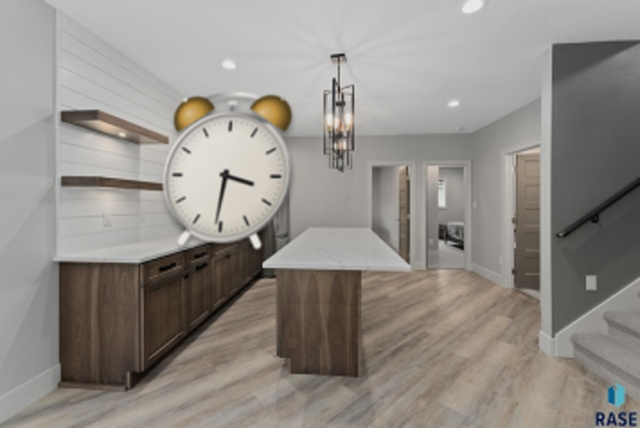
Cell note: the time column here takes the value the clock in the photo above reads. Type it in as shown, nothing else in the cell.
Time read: 3:31
